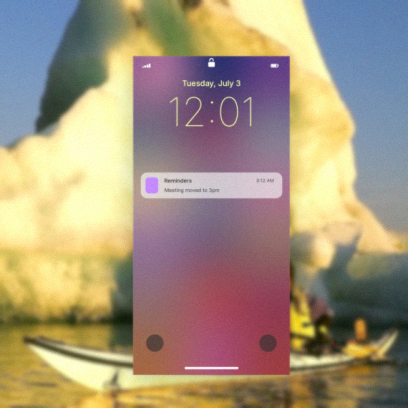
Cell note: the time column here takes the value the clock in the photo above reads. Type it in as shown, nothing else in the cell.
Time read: 12:01
